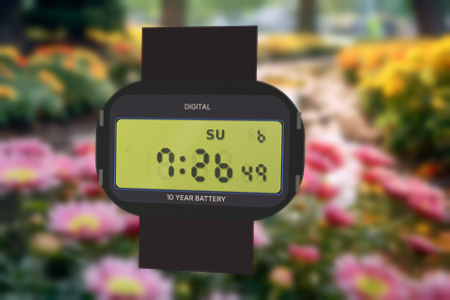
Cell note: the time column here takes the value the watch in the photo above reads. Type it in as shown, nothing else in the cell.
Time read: 7:26:49
